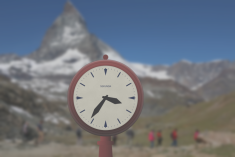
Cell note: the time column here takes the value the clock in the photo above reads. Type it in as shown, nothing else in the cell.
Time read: 3:36
